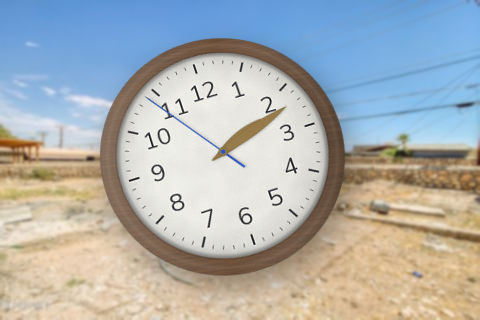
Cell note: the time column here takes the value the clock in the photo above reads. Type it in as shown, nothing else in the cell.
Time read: 2:11:54
